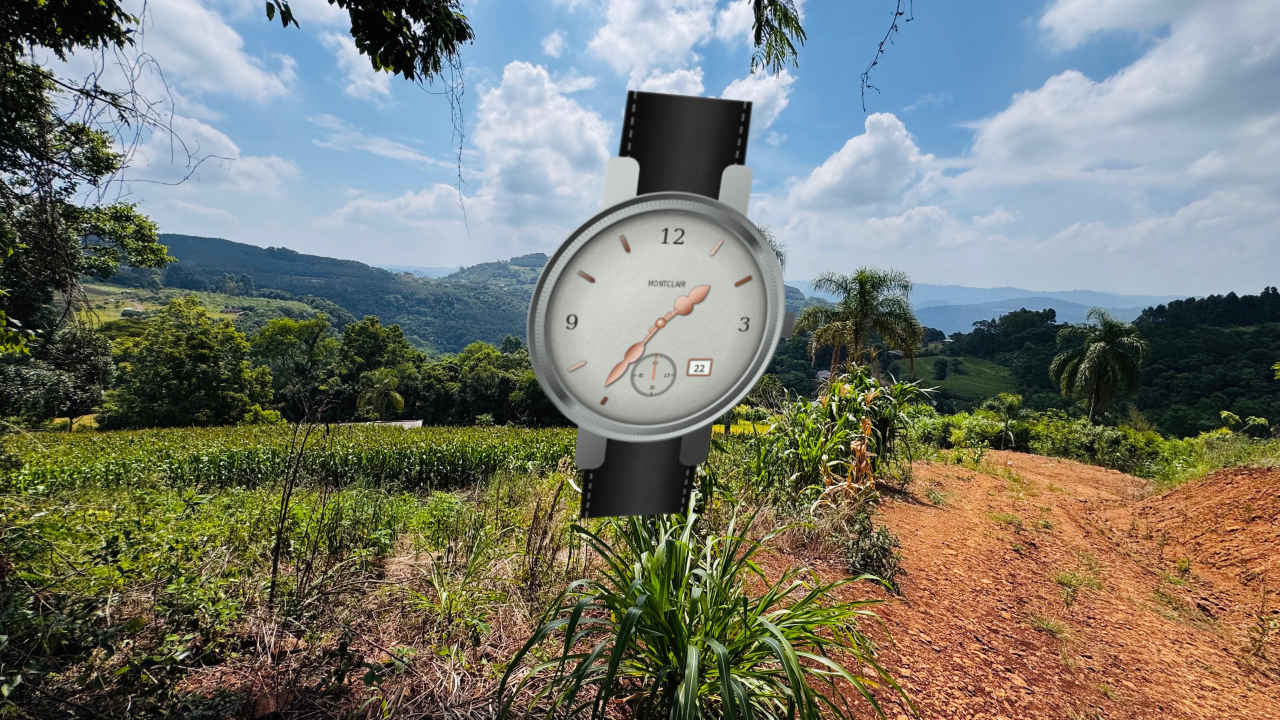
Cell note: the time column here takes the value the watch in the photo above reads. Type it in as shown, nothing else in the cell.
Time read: 1:36
